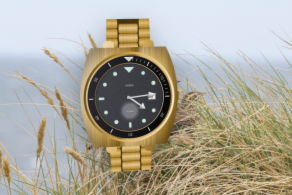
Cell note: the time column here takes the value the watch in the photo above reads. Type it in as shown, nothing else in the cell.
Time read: 4:14
